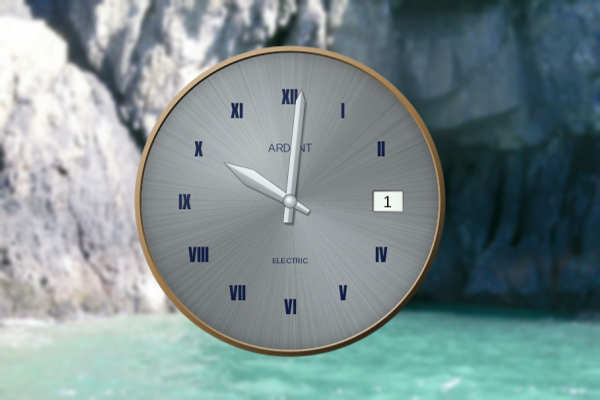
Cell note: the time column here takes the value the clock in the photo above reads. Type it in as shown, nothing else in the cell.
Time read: 10:01
